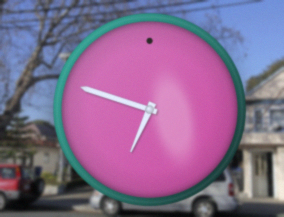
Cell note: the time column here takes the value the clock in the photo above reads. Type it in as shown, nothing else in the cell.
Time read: 6:48
